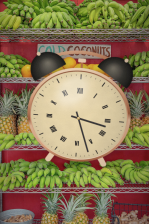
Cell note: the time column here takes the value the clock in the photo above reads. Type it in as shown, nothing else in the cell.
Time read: 3:27
